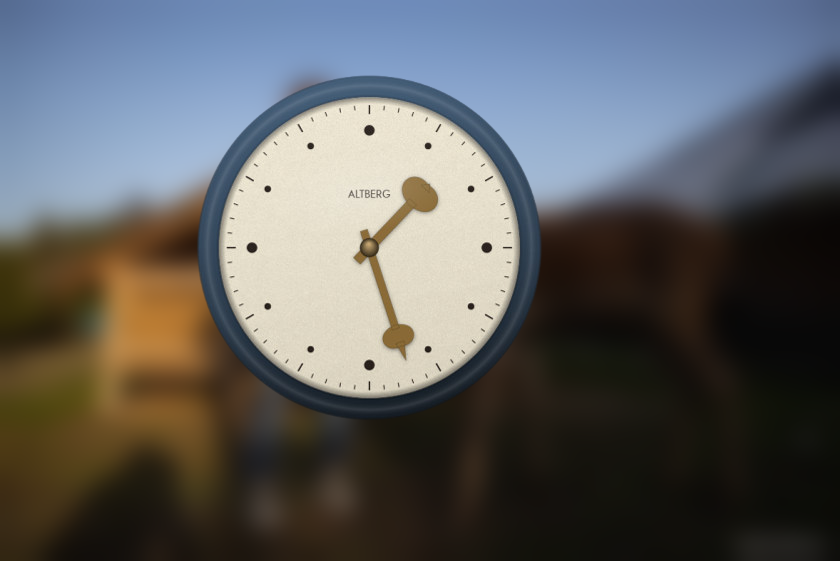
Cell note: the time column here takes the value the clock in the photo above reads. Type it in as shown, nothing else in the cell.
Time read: 1:27
